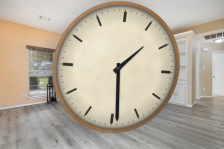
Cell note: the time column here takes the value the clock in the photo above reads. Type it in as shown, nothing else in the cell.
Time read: 1:29
